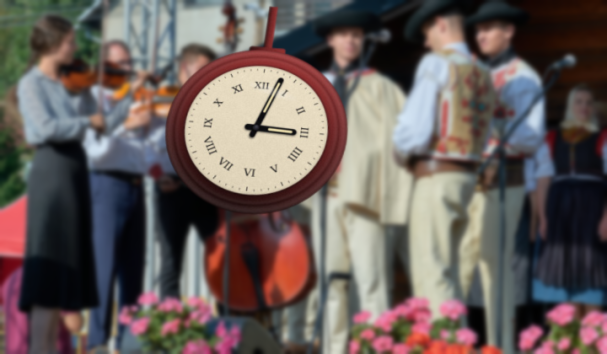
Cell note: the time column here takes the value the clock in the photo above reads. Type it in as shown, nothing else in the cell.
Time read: 3:03
